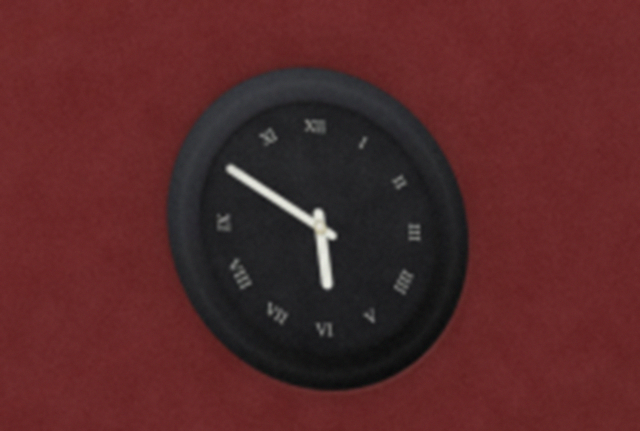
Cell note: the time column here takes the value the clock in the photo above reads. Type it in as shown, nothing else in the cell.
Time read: 5:50
